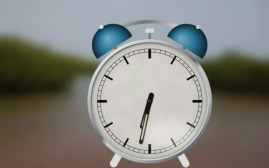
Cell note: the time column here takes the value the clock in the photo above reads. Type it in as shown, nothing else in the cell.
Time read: 6:32
